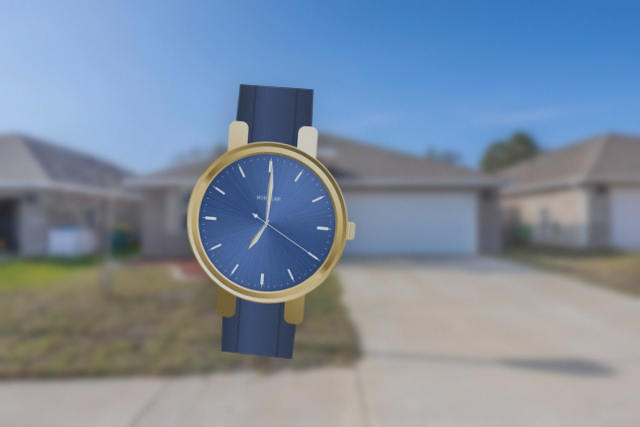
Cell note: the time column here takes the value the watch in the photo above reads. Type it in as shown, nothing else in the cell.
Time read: 7:00:20
